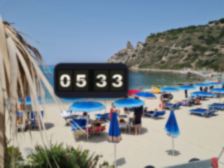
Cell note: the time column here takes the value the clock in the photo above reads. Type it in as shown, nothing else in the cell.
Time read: 5:33
